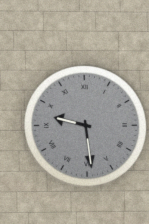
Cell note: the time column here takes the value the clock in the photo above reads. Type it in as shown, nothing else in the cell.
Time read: 9:29
